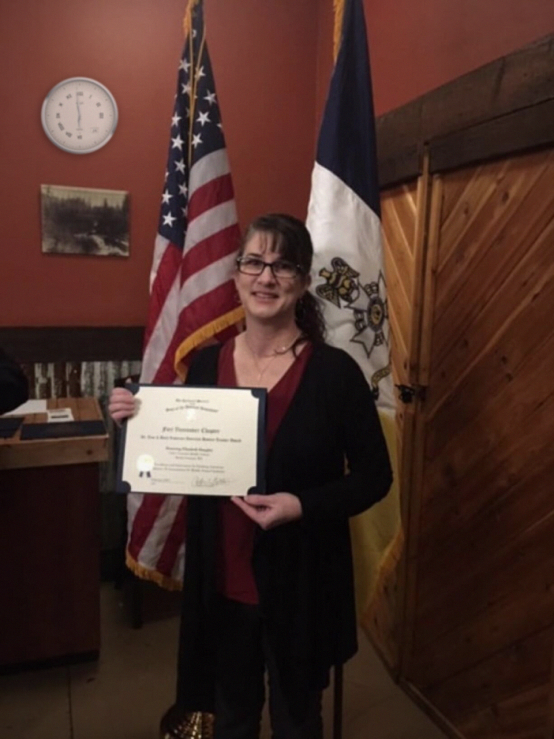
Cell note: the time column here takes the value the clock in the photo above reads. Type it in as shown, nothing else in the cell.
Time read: 5:59
